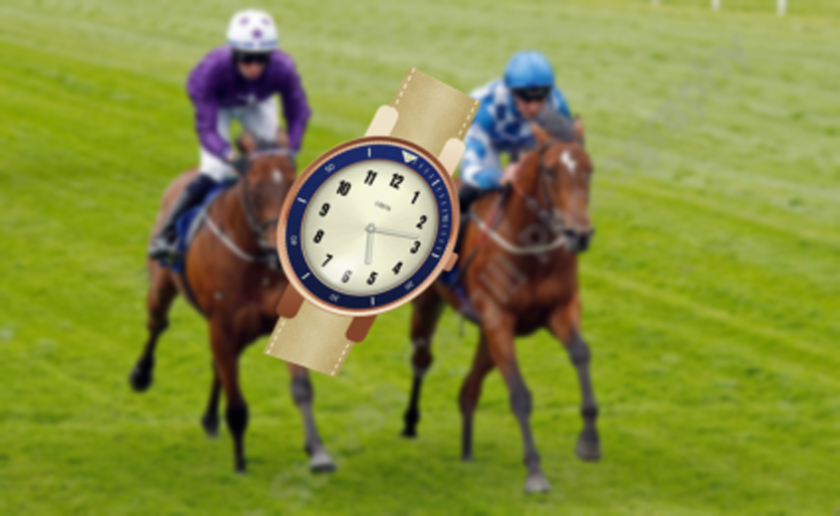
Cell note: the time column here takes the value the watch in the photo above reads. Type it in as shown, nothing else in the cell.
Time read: 5:13
